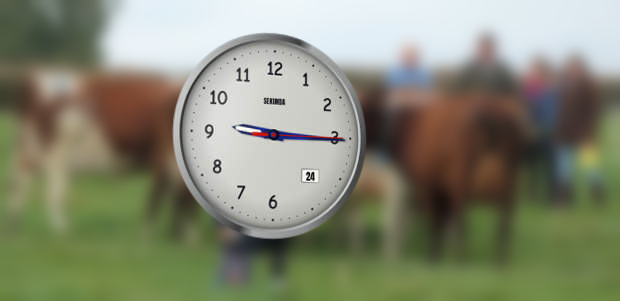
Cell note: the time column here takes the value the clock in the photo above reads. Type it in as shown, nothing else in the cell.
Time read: 9:15:15
